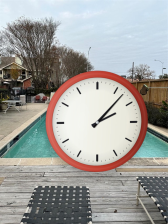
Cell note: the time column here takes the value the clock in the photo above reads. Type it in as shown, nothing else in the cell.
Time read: 2:07
